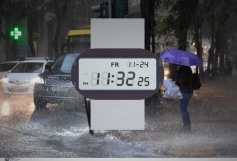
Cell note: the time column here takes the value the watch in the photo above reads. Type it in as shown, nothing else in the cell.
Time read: 11:32:25
